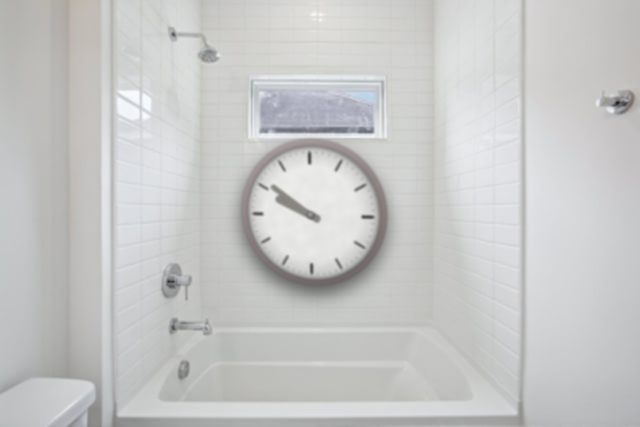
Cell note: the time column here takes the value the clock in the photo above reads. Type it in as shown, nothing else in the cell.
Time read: 9:51
